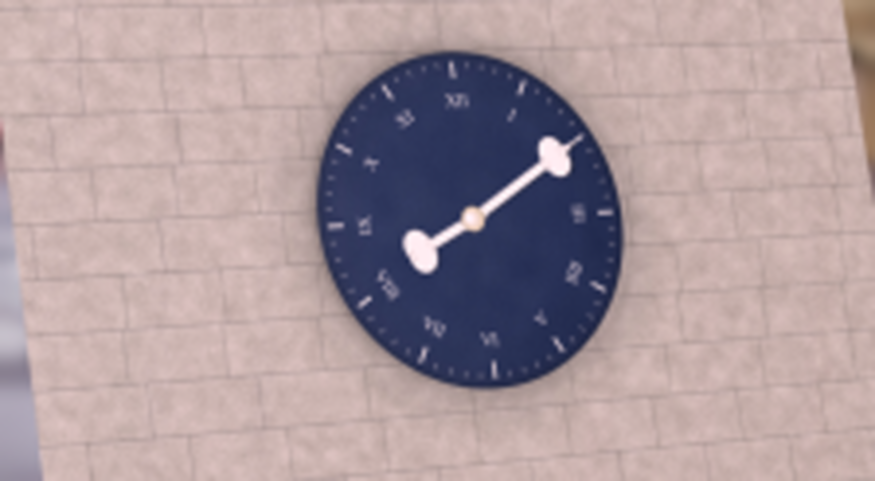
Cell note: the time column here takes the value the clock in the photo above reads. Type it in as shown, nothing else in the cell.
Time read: 8:10
